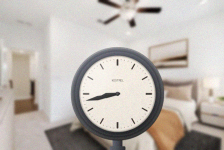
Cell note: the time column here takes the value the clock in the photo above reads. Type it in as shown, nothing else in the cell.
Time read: 8:43
